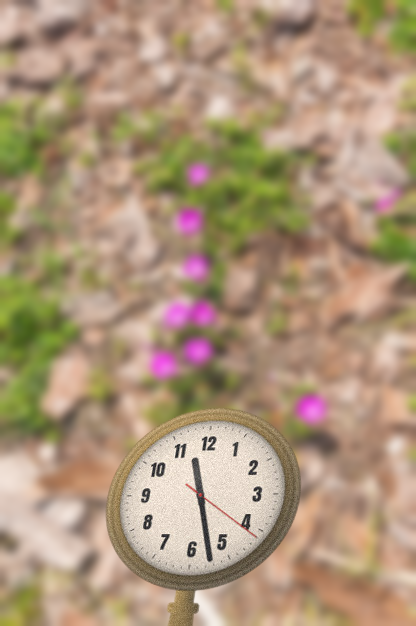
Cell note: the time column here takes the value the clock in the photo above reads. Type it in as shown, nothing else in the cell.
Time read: 11:27:21
